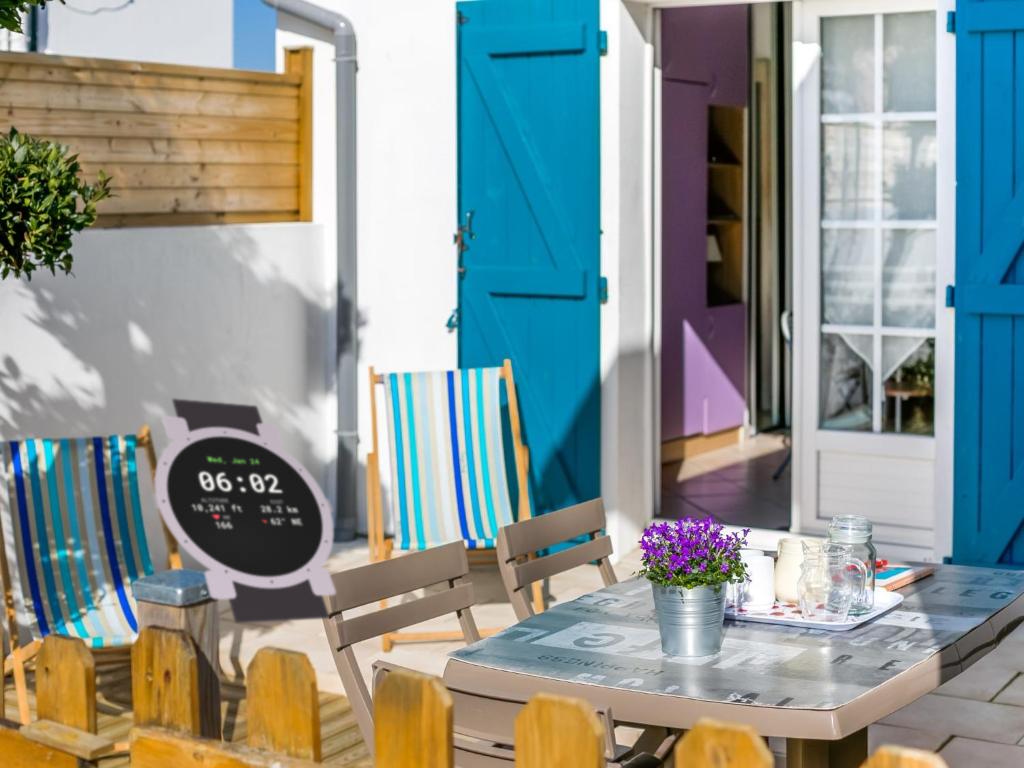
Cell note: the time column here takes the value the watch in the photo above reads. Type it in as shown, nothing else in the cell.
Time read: 6:02
